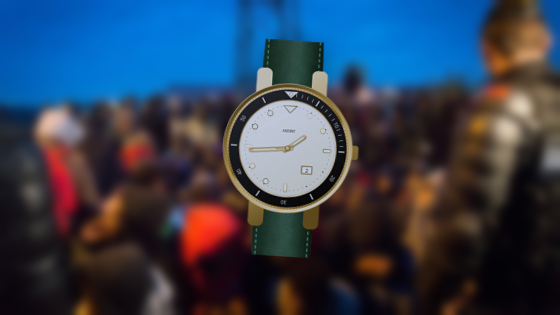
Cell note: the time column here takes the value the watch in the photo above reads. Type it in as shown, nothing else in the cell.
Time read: 1:44
